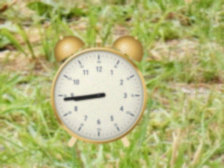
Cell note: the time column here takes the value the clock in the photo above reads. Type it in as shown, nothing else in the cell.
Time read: 8:44
